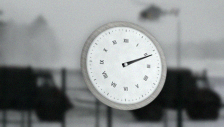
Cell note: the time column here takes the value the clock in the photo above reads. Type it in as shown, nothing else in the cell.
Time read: 2:11
